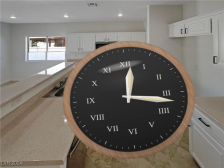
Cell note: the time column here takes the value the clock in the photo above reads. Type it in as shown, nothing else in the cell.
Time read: 12:17
